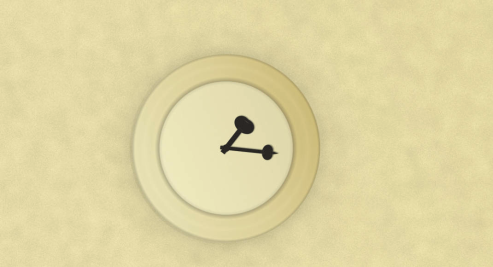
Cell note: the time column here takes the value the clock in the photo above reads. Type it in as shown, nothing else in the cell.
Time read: 1:16
